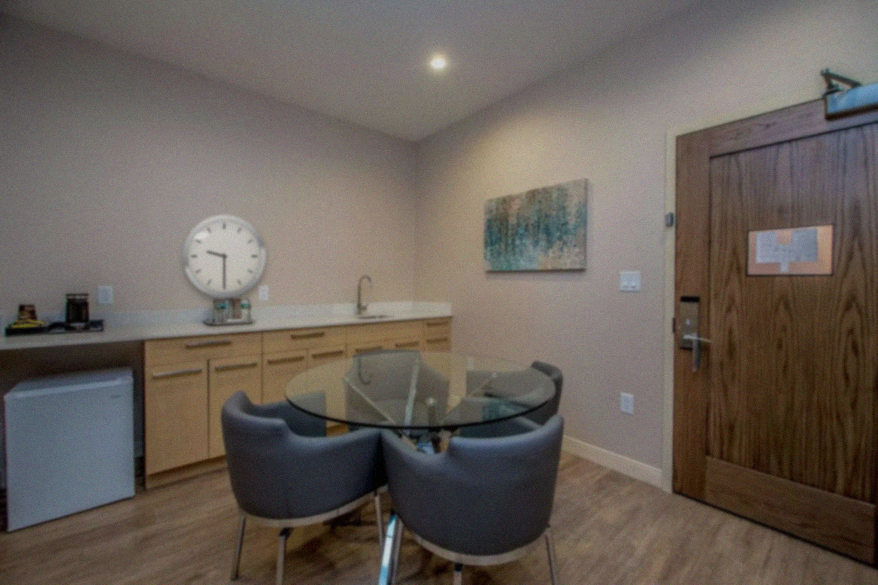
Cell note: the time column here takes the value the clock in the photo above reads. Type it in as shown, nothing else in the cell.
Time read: 9:30
